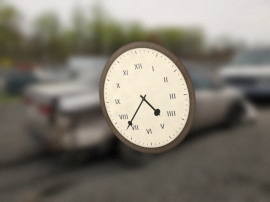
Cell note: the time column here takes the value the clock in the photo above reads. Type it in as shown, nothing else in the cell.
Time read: 4:37
